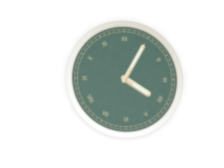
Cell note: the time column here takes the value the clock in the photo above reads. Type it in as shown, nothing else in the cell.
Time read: 4:05
